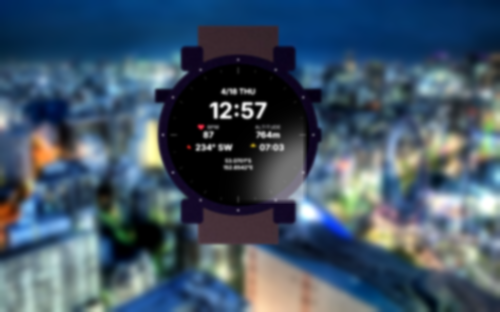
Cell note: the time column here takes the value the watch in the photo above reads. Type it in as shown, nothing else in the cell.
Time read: 12:57
